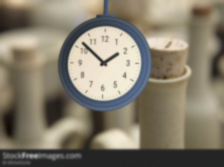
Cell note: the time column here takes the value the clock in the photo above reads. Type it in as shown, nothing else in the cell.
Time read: 1:52
